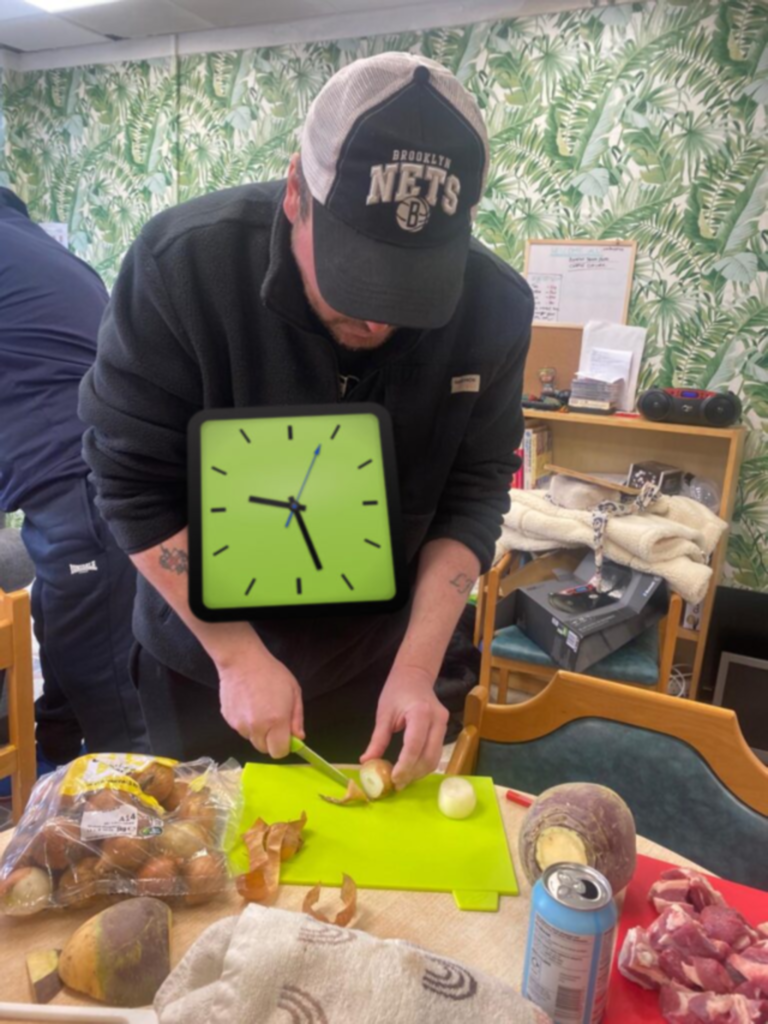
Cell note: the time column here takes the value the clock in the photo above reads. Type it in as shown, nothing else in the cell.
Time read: 9:27:04
